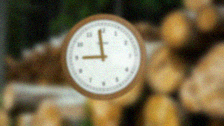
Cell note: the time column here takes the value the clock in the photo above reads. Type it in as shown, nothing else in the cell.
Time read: 8:59
